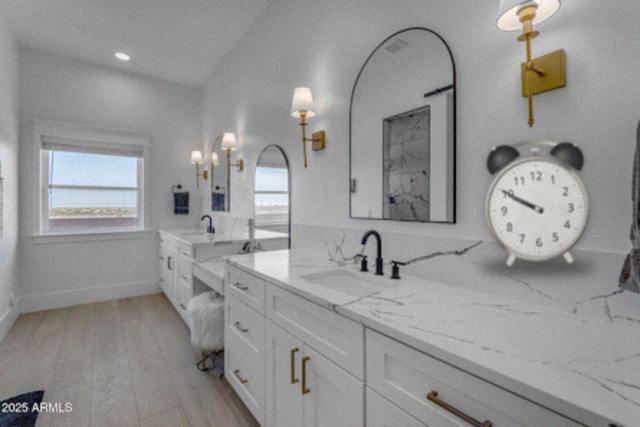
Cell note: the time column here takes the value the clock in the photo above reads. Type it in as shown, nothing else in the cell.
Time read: 9:50
